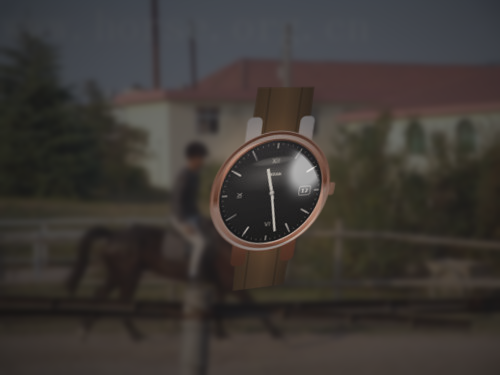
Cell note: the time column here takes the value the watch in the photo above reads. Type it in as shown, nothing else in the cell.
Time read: 11:28
